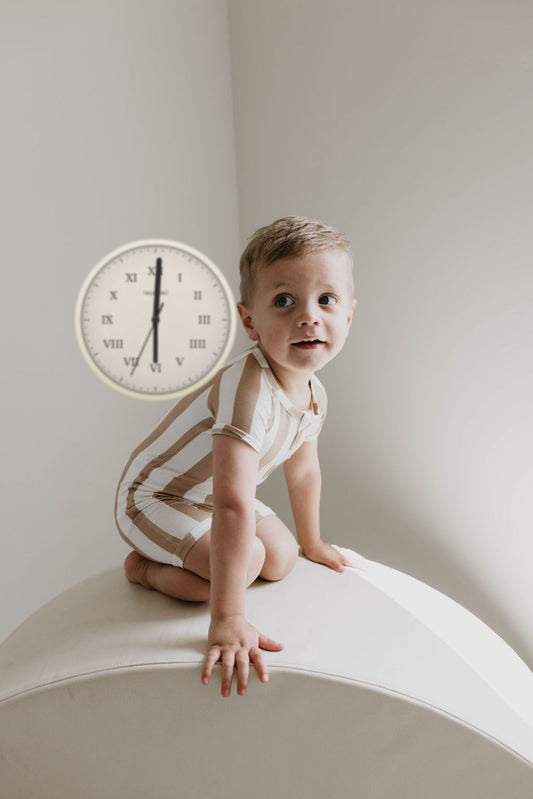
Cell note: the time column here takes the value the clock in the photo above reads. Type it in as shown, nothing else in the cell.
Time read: 6:00:34
